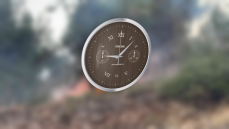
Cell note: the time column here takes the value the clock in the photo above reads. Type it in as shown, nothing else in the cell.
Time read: 9:07
